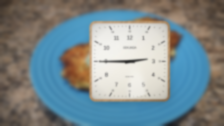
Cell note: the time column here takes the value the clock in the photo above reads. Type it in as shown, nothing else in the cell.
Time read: 2:45
